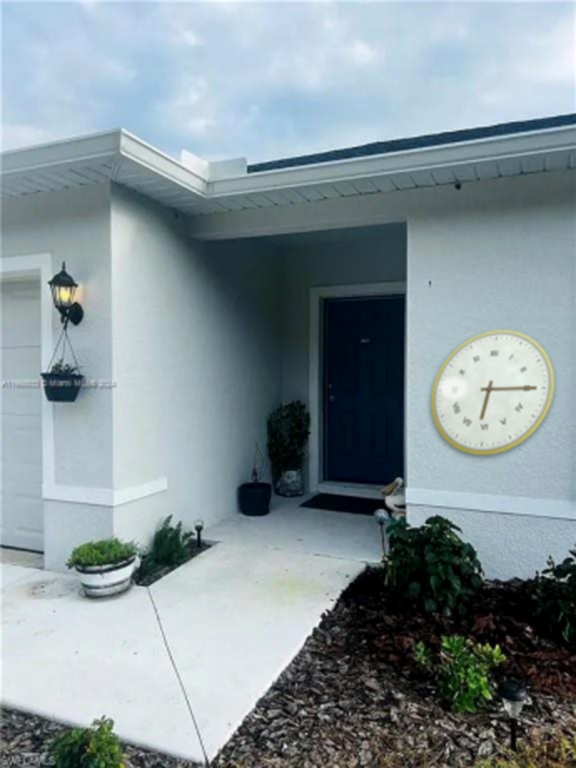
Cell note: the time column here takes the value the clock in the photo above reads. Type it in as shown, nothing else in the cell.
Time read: 6:15
